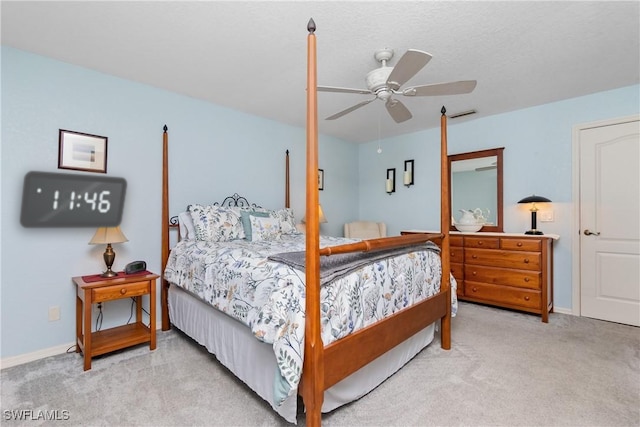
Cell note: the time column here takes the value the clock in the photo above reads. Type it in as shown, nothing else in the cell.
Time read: 11:46
